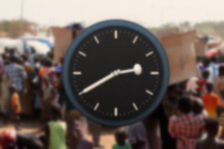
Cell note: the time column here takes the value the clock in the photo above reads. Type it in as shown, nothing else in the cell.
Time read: 2:40
